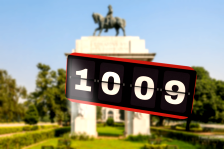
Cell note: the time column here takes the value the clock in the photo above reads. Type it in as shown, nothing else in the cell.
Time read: 10:09
